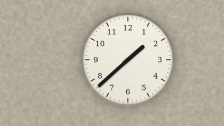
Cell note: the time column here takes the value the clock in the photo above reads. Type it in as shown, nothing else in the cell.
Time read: 1:38
